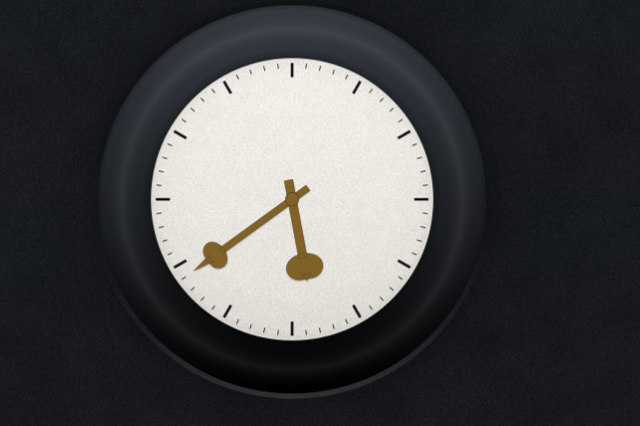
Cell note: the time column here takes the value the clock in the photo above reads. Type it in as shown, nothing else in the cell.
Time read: 5:39
